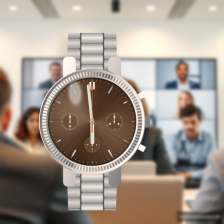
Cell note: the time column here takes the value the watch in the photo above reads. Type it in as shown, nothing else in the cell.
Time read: 5:59
